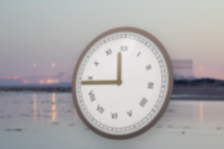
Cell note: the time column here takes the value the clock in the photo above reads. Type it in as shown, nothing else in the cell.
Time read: 11:44
